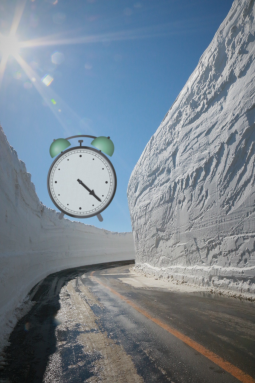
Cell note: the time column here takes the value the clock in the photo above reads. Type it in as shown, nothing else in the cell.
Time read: 4:22
